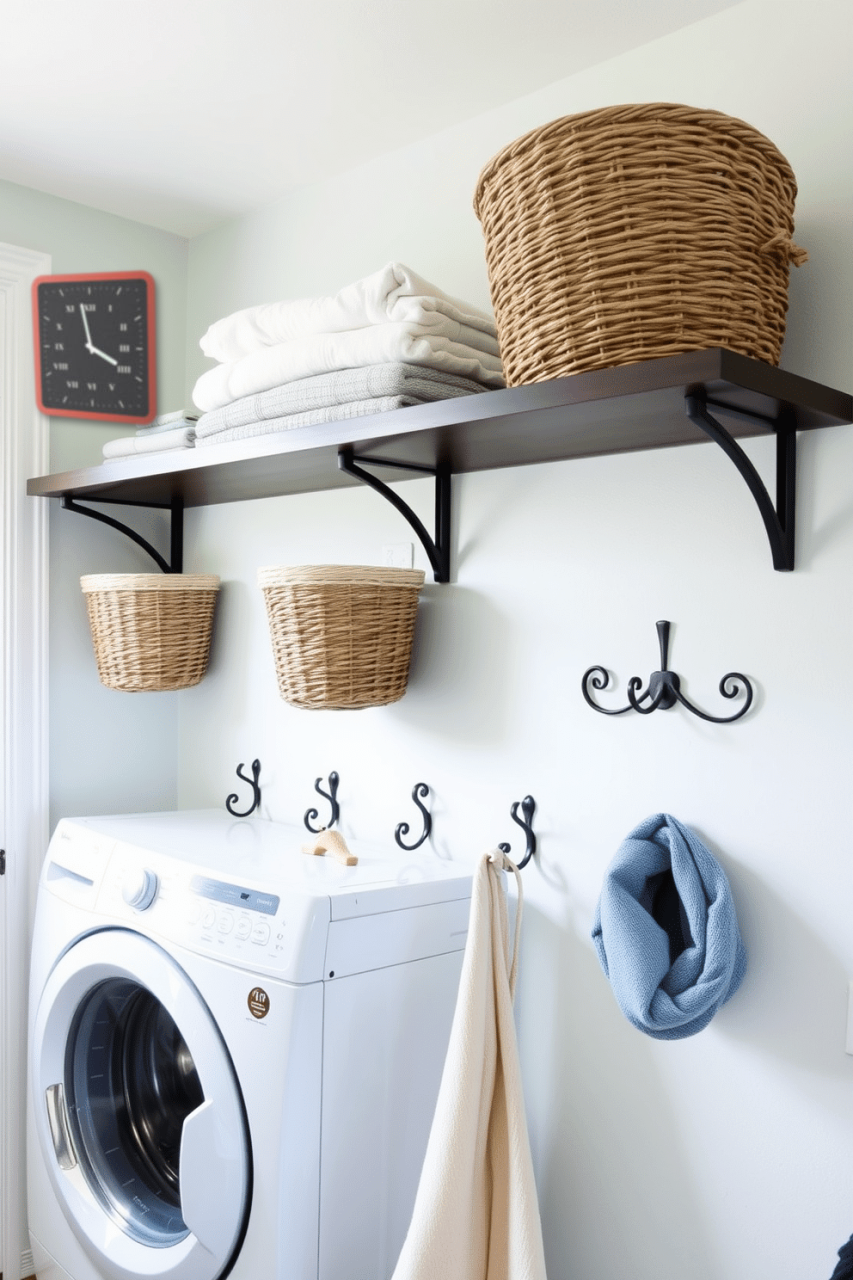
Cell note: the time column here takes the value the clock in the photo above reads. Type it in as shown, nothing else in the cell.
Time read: 3:58
